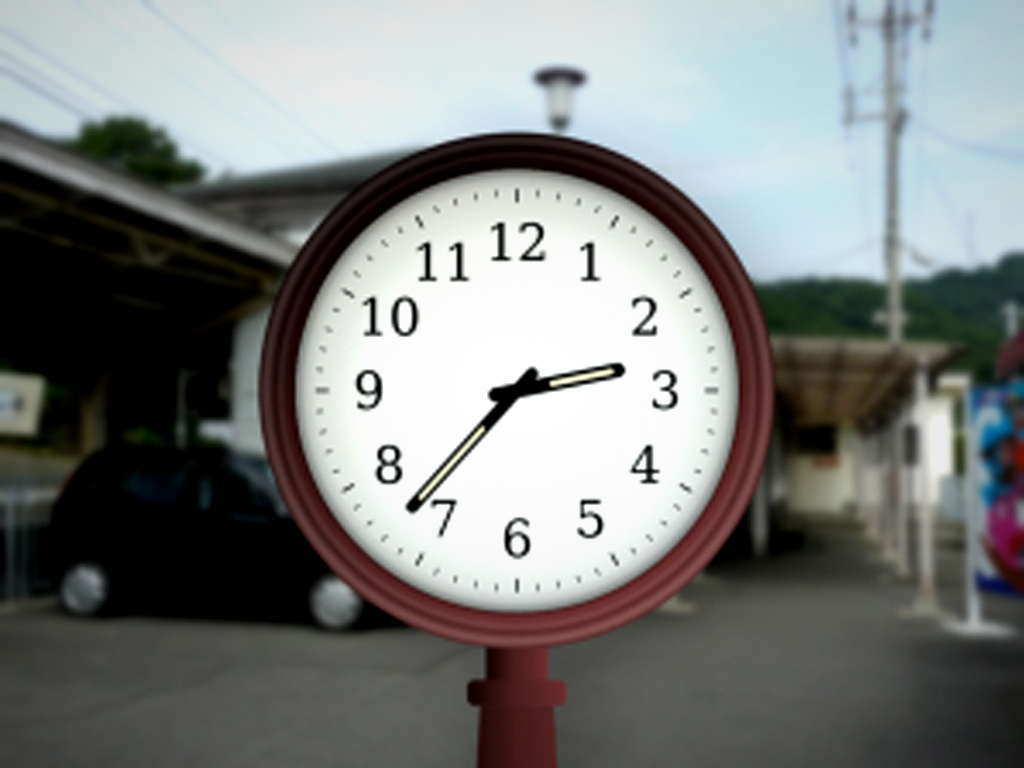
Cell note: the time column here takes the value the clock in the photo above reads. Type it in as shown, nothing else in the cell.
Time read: 2:37
